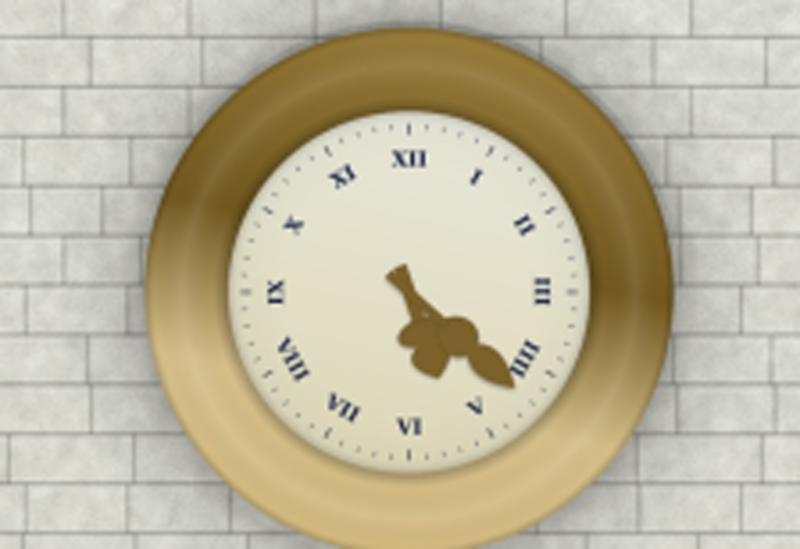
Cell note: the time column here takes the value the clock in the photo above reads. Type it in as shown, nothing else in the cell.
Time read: 5:22
